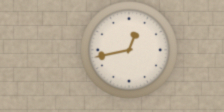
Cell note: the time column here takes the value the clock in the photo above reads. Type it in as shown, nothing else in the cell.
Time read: 12:43
